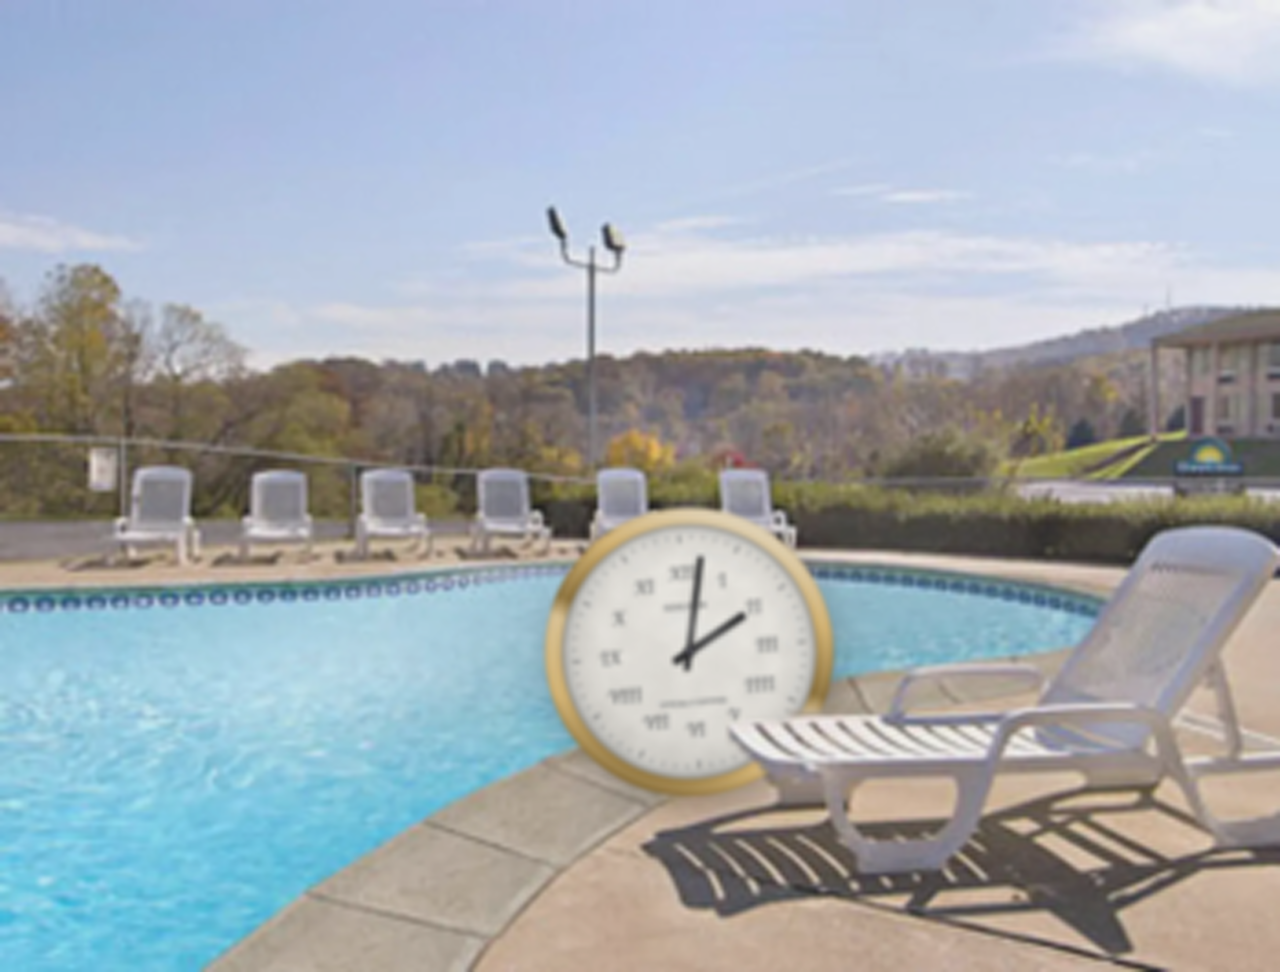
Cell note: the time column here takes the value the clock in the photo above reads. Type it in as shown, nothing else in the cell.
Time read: 2:02
